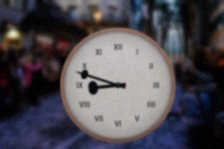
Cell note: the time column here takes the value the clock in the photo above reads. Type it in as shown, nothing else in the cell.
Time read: 8:48
